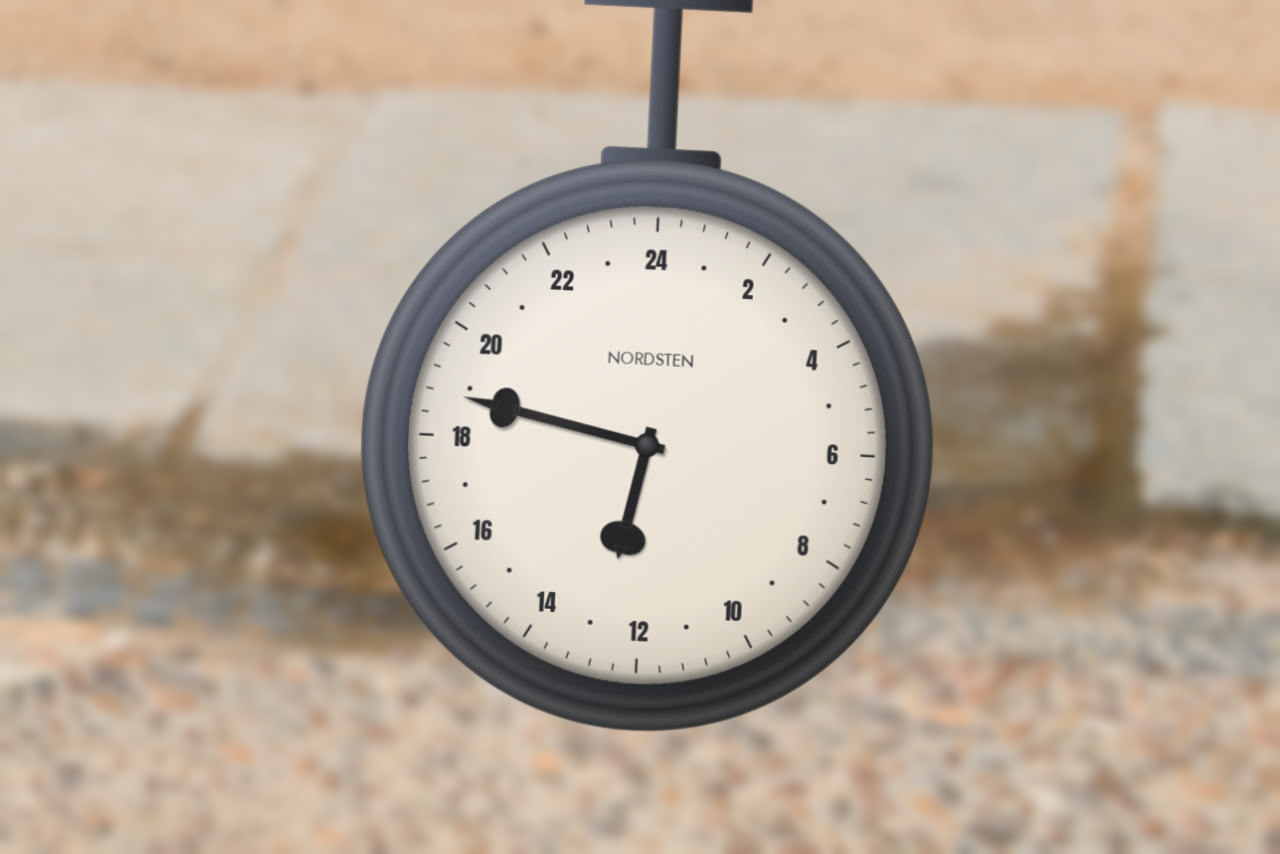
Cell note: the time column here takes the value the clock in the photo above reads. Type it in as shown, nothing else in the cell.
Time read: 12:47
